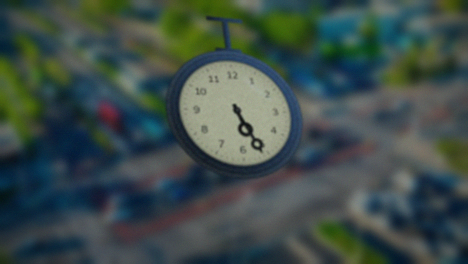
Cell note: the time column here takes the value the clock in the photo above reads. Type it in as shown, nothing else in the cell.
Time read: 5:26
